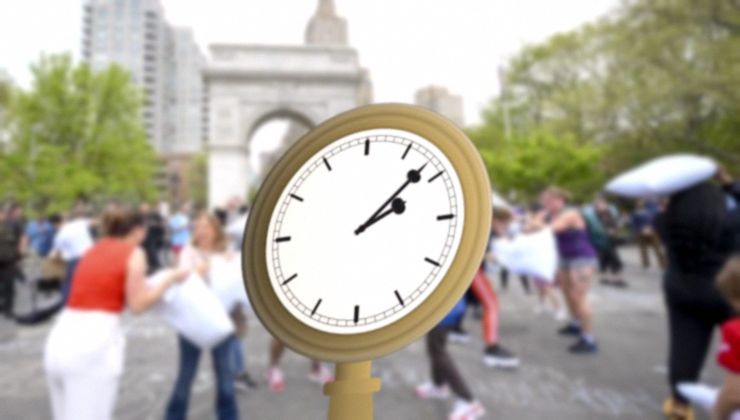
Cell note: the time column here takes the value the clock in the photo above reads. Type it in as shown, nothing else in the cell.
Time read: 2:08
